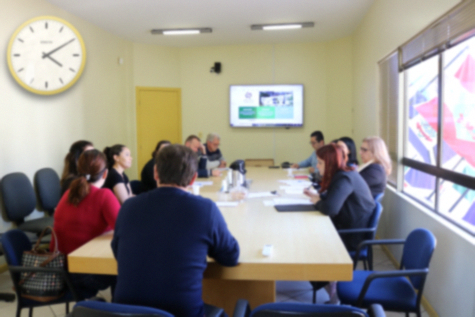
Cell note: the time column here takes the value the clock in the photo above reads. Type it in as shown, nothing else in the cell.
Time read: 4:10
